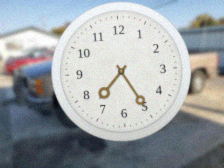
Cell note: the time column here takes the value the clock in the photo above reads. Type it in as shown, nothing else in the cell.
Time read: 7:25
